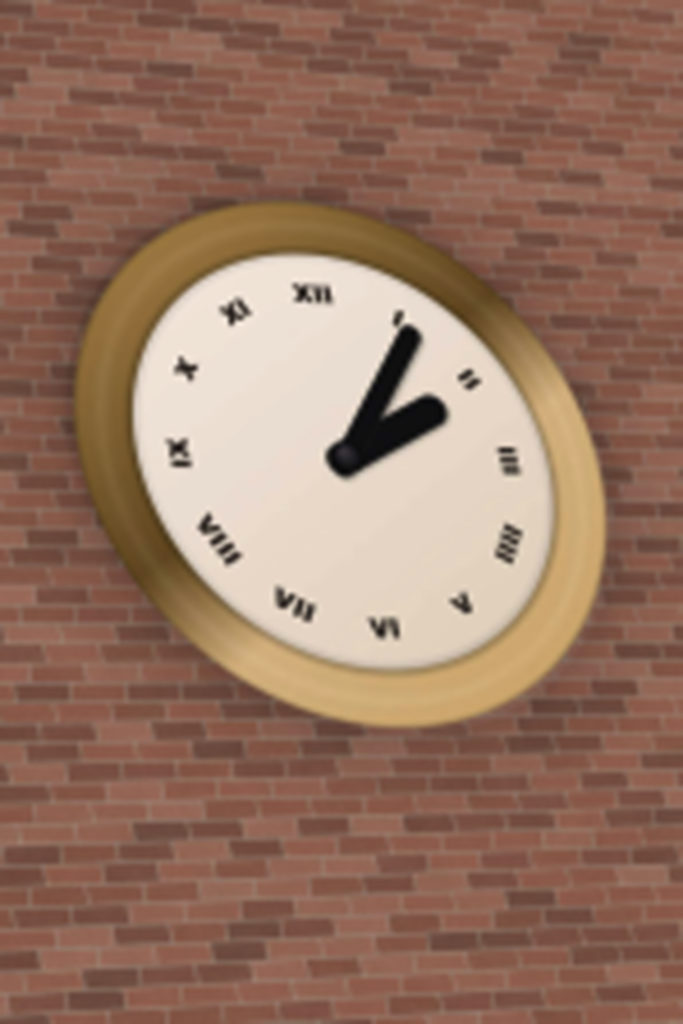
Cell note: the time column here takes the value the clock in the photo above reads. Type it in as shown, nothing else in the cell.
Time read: 2:06
